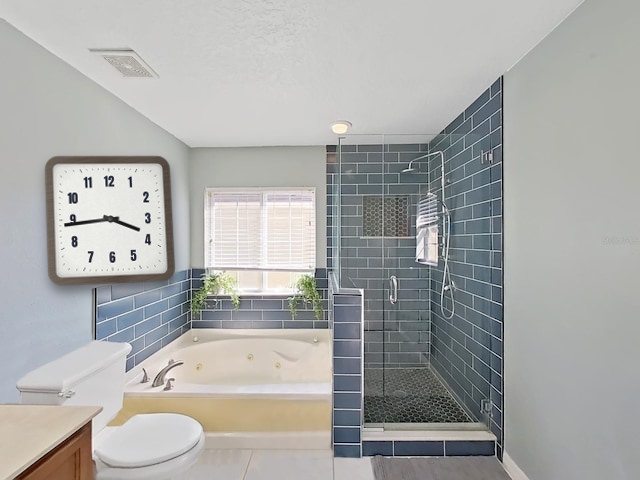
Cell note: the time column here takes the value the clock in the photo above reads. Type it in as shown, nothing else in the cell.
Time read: 3:44
